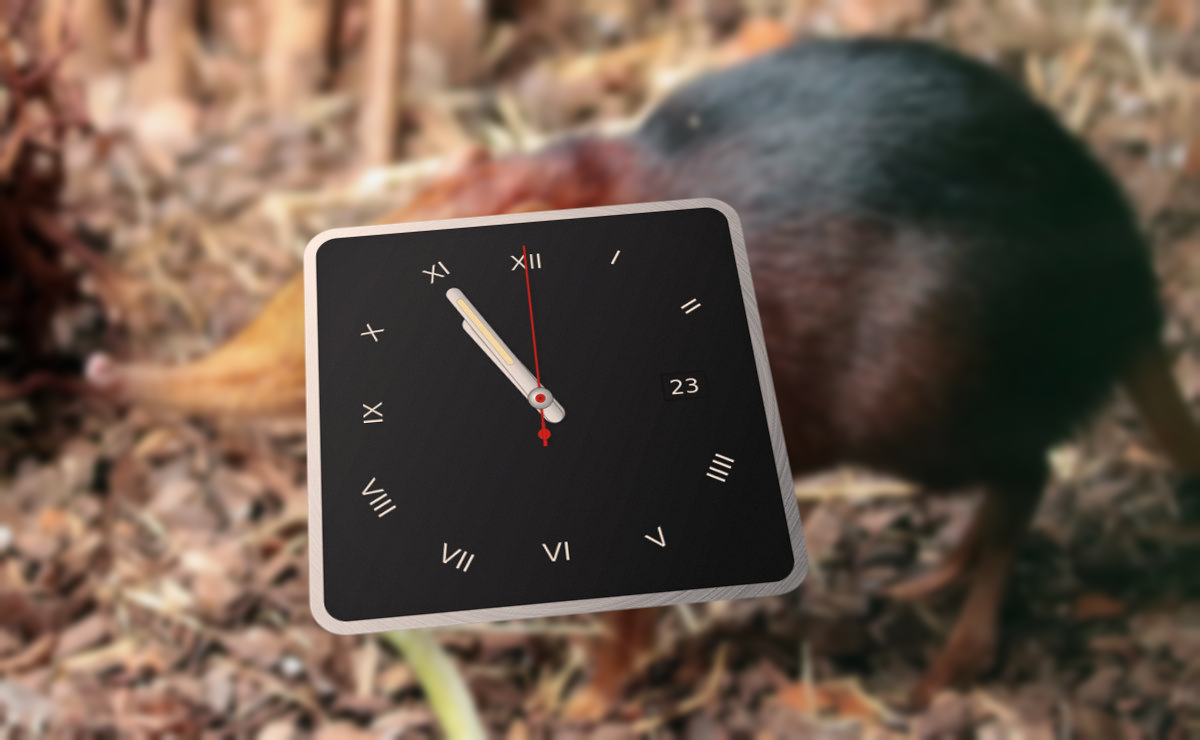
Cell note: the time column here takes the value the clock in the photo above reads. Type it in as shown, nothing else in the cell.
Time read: 10:55:00
